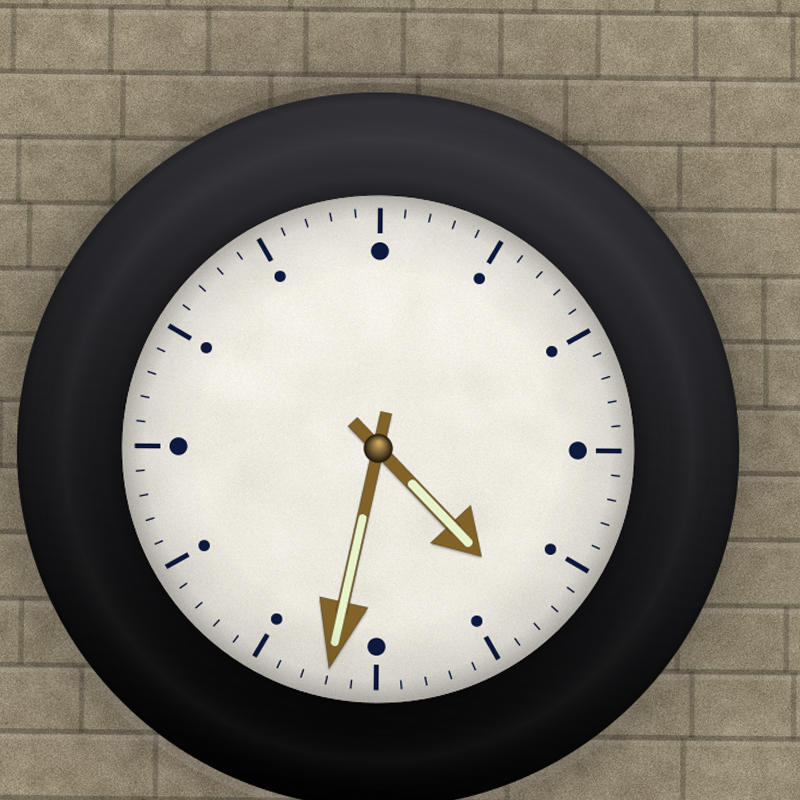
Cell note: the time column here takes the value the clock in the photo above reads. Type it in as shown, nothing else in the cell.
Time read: 4:32
